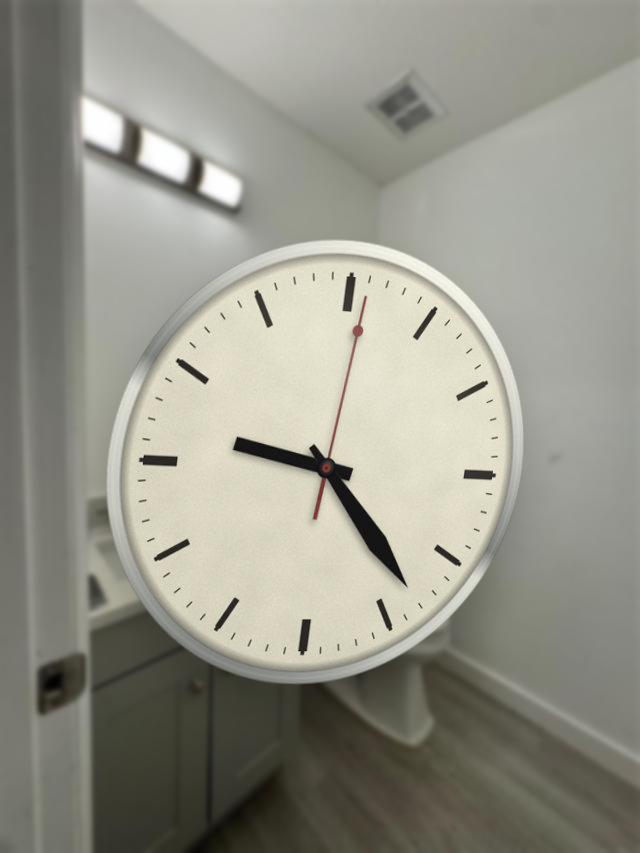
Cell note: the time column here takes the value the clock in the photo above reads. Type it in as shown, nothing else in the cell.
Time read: 9:23:01
